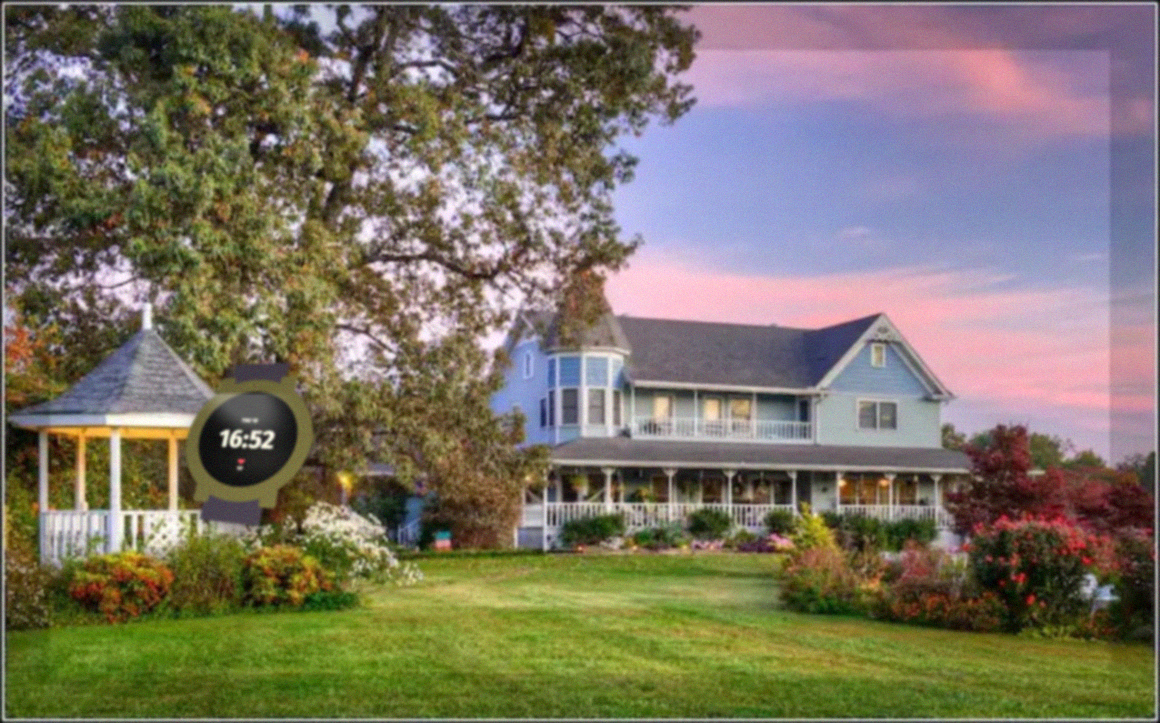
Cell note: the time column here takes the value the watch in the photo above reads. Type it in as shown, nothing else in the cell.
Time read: 16:52
